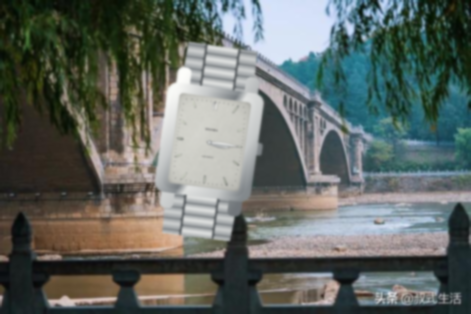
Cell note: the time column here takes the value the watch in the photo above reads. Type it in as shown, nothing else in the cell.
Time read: 3:15
